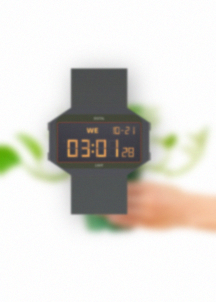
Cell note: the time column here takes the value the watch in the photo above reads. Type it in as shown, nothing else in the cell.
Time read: 3:01
